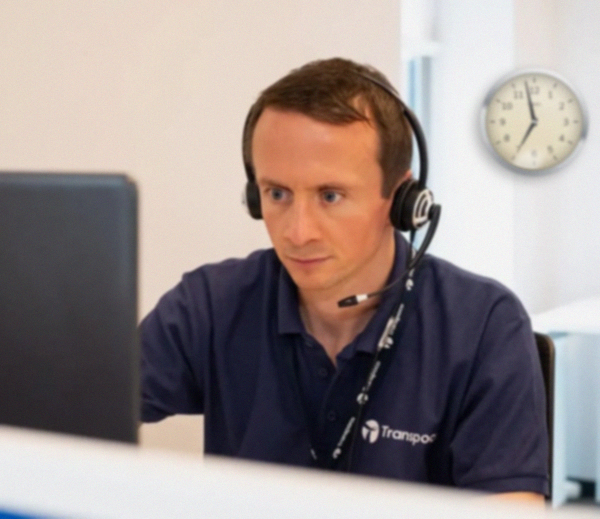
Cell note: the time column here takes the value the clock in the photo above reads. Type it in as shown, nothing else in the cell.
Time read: 6:58
